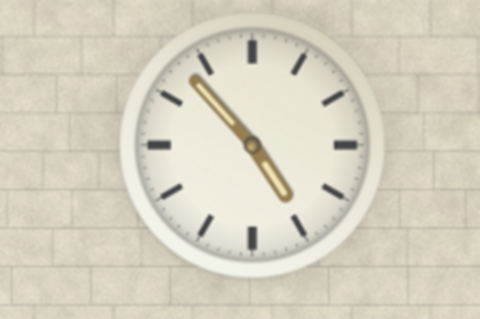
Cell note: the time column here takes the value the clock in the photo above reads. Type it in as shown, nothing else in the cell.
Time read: 4:53
